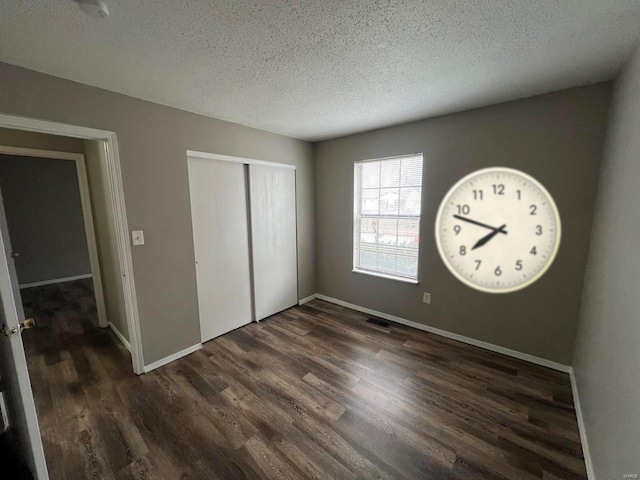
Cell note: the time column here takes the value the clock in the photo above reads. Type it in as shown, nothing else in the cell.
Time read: 7:48
